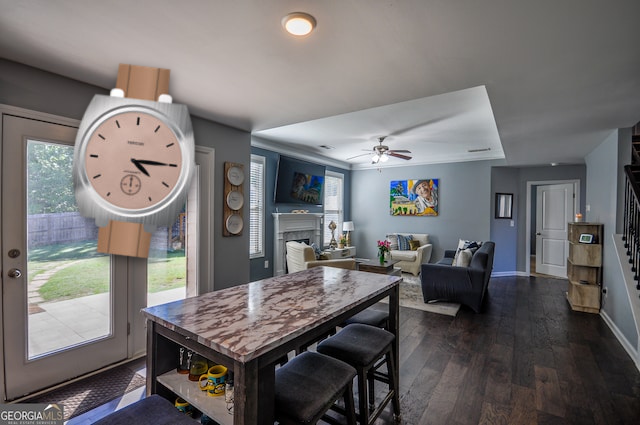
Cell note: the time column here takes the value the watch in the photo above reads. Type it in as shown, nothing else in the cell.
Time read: 4:15
